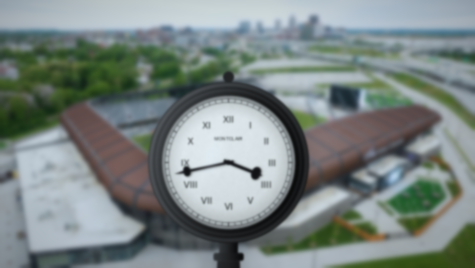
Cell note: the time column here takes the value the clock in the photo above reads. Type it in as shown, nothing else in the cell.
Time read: 3:43
